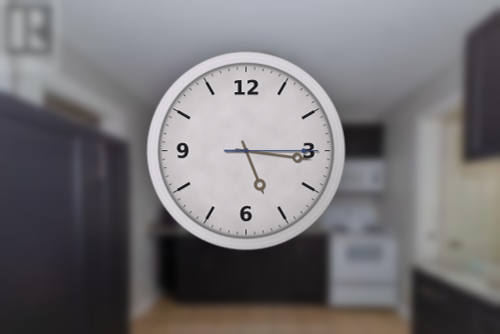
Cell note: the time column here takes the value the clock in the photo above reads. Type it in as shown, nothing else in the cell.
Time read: 5:16:15
